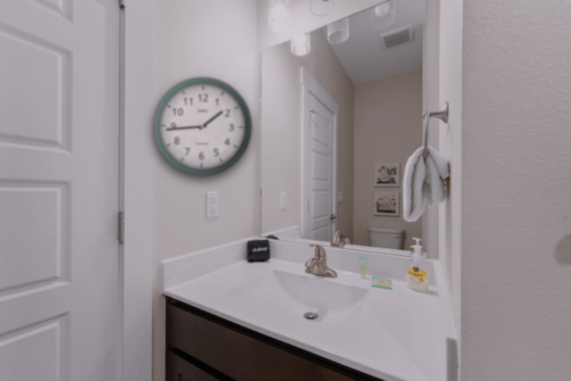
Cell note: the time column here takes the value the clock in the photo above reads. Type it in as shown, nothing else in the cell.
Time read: 1:44
